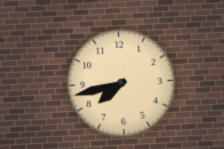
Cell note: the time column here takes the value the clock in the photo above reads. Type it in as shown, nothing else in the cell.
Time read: 7:43
